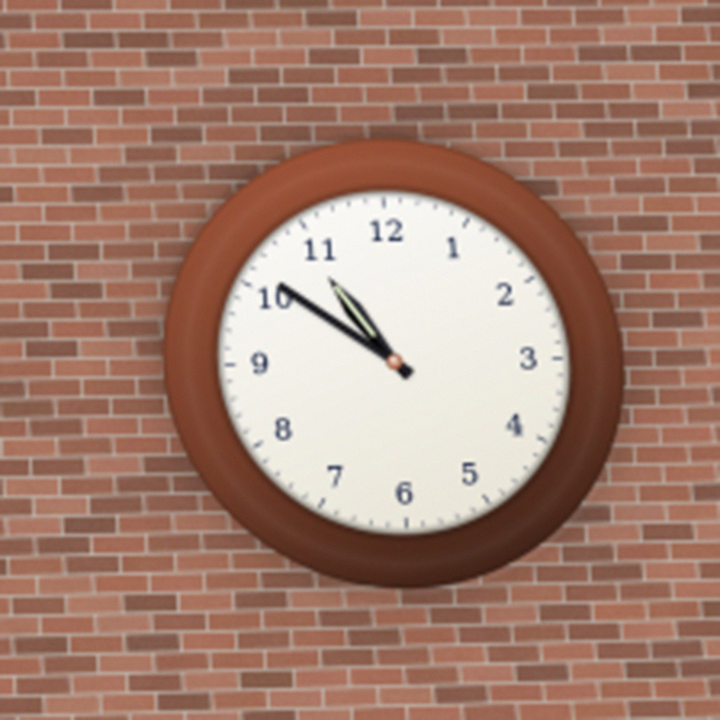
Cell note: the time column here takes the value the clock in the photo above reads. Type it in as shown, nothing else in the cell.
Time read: 10:51
